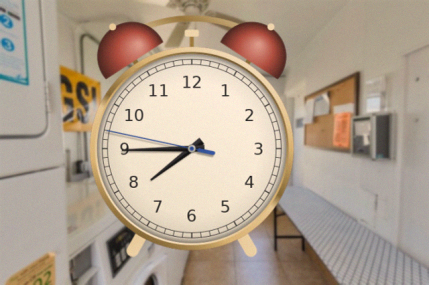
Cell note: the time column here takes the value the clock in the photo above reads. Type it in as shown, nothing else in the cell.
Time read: 7:44:47
